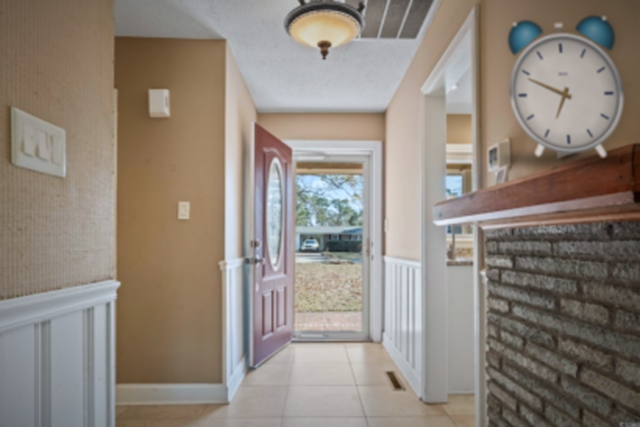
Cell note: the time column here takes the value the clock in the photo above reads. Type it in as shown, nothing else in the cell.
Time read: 6:49
